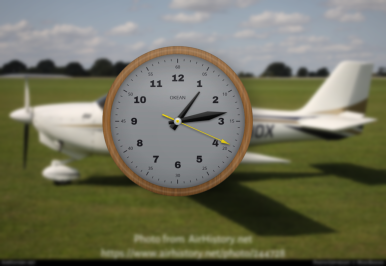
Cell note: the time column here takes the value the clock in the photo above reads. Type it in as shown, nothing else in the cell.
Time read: 1:13:19
